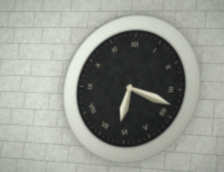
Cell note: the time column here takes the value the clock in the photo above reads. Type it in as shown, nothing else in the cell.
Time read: 6:18
